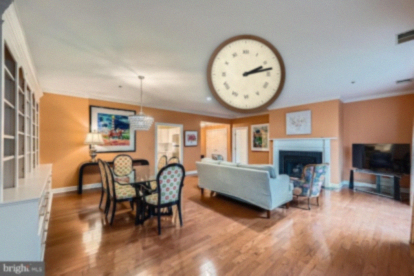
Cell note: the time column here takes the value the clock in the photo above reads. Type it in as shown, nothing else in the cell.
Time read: 2:13
